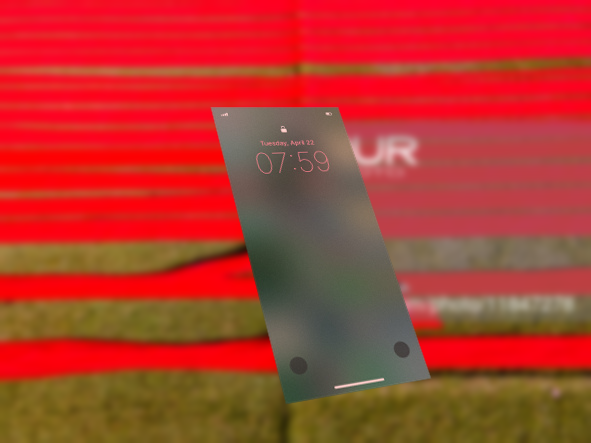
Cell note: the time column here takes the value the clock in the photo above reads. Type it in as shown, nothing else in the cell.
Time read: 7:59
